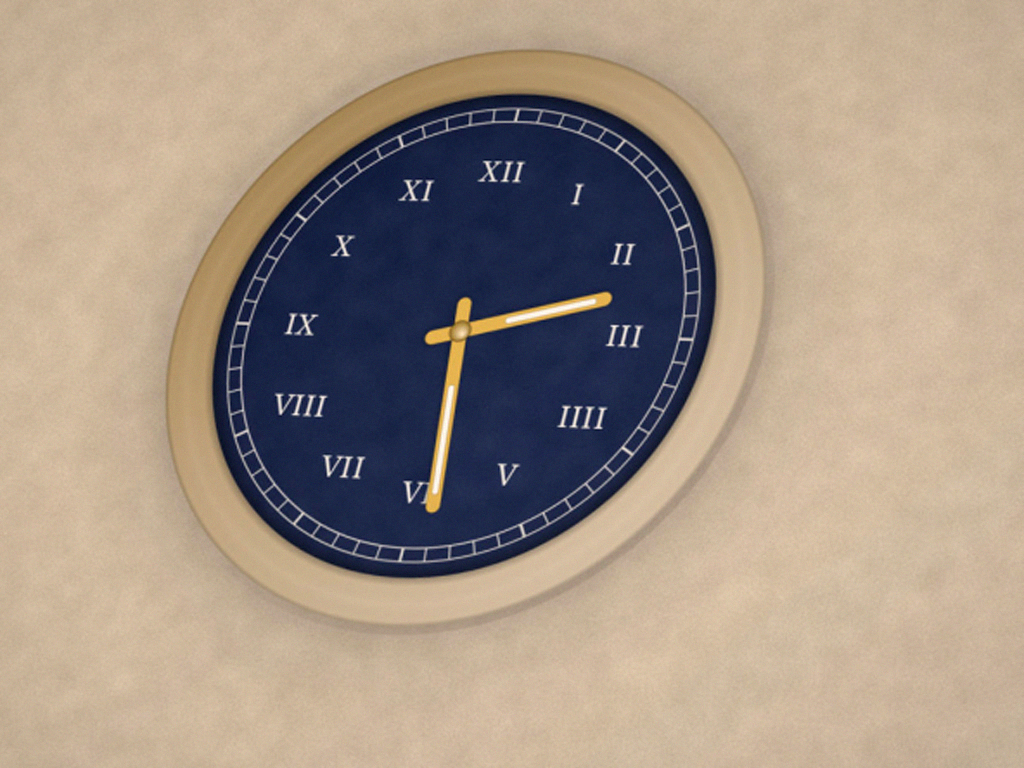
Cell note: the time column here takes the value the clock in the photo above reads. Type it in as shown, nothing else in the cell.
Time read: 2:29
